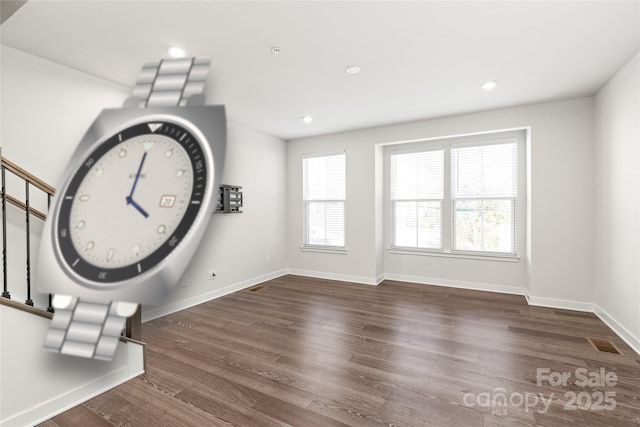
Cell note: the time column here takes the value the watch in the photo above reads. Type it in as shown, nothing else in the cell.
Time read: 4:00
